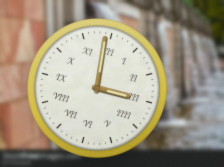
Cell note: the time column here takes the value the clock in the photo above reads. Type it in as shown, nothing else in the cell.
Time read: 2:59
